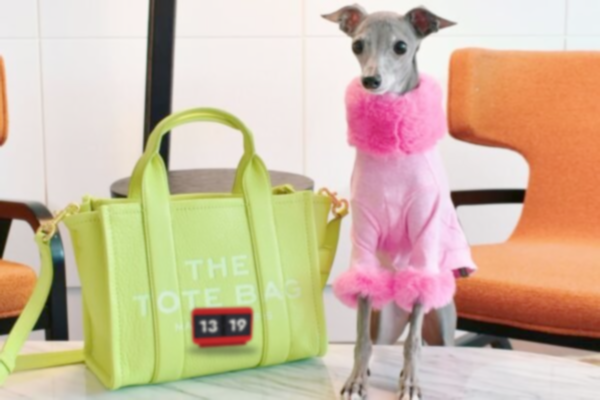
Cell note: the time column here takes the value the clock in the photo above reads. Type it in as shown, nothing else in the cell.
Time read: 13:19
